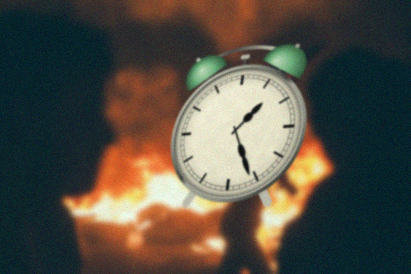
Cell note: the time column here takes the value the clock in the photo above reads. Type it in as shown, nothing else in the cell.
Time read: 1:26
